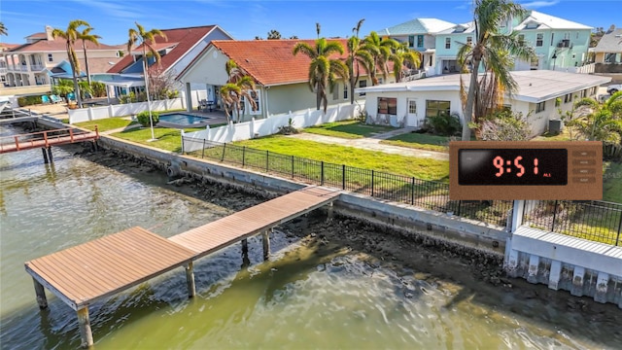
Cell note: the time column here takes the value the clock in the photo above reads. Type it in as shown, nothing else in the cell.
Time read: 9:51
